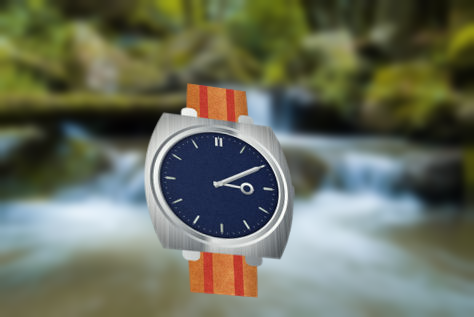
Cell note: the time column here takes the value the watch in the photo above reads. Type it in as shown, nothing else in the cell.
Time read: 3:10
